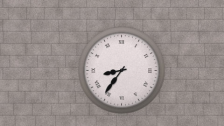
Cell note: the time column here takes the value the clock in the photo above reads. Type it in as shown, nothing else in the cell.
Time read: 8:36
